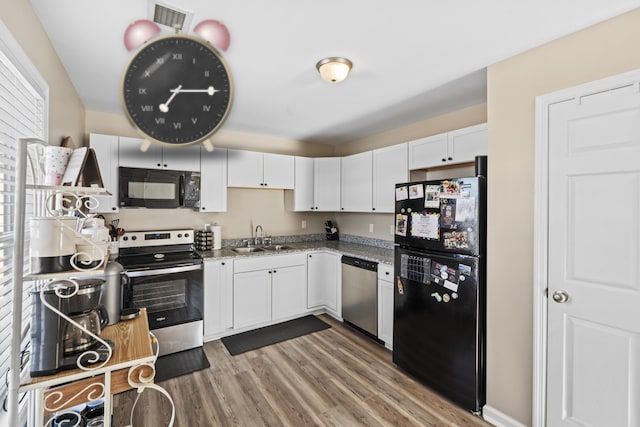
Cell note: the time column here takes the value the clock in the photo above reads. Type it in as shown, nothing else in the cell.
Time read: 7:15
